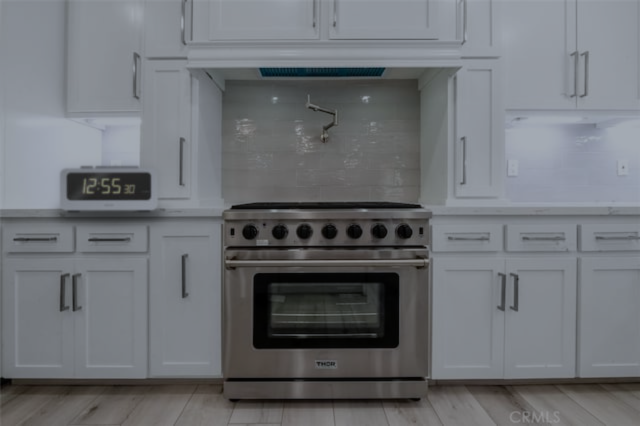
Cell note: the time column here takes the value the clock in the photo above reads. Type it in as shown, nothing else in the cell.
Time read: 12:55
